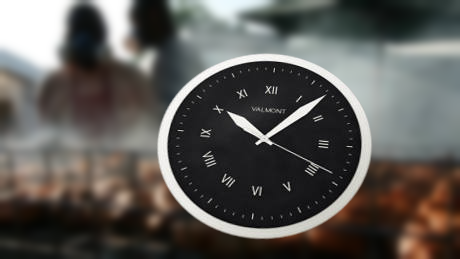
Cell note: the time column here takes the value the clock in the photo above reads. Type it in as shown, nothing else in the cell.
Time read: 10:07:19
